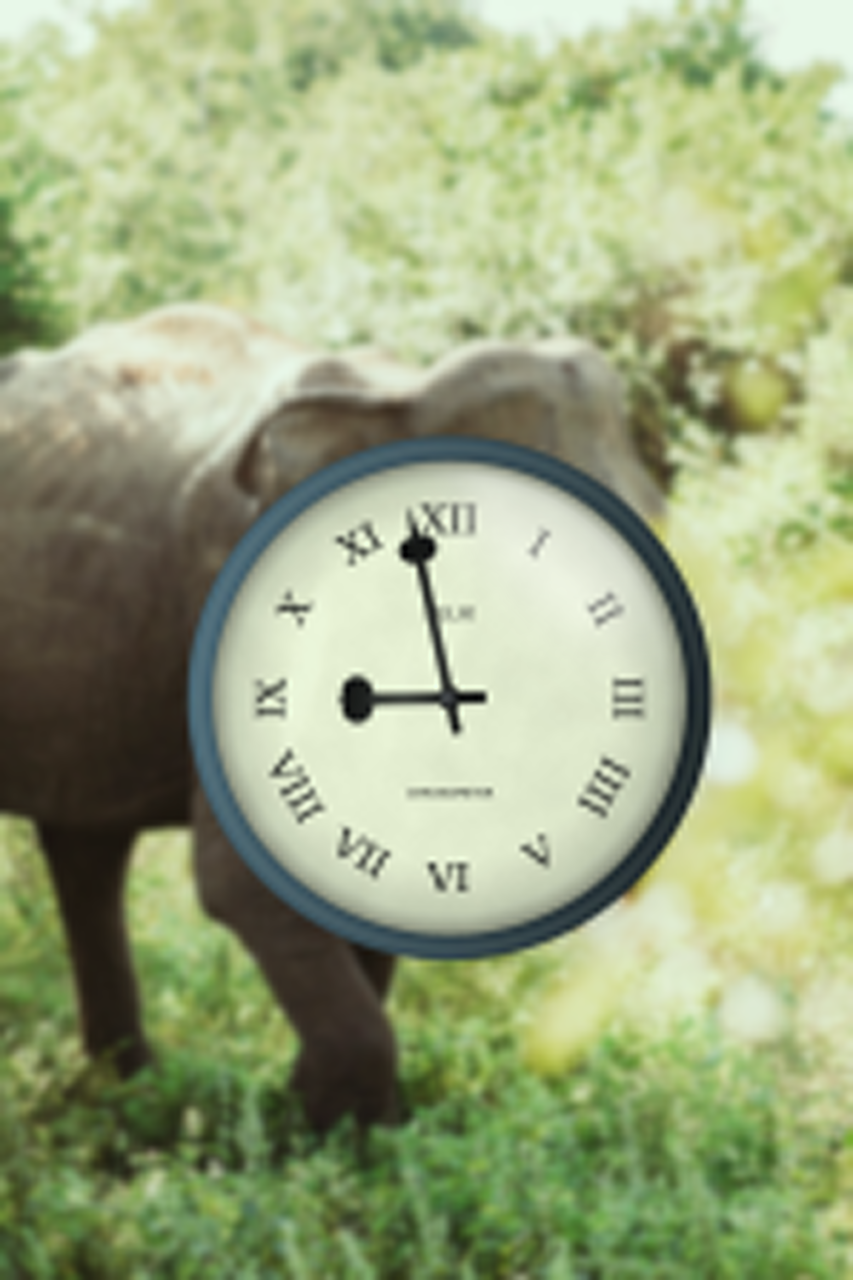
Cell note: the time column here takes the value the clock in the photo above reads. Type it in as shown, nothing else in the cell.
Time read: 8:58
